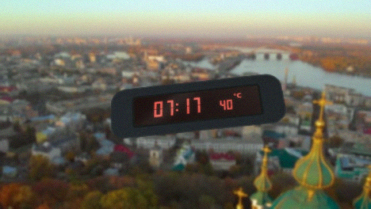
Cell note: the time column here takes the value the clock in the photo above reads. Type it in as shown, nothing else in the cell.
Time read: 7:17
